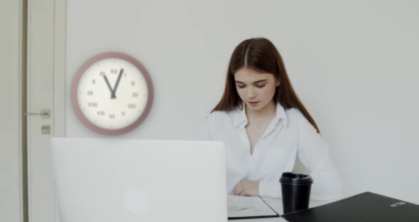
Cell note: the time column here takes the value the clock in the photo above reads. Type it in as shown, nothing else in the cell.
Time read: 11:03
